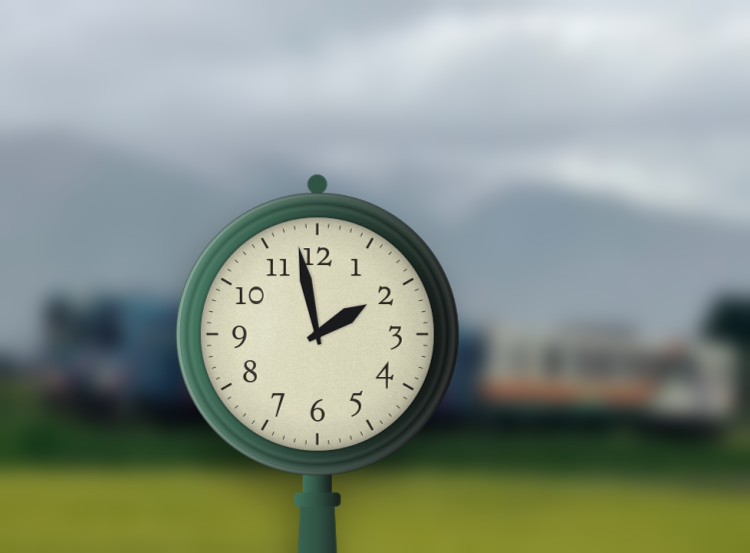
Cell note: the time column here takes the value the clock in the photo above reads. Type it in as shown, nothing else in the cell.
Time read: 1:58
